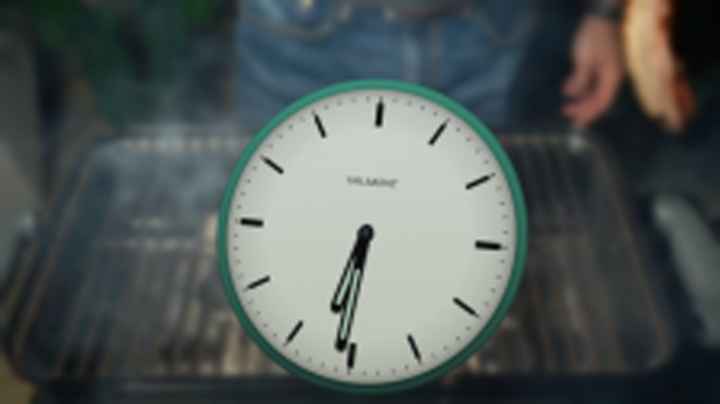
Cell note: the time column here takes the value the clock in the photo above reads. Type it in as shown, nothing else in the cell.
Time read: 6:31
